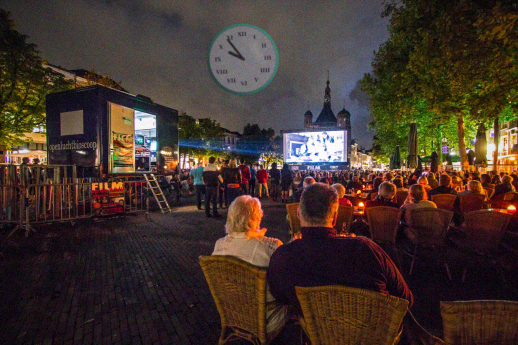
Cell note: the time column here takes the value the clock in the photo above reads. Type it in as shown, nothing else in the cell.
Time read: 9:54
